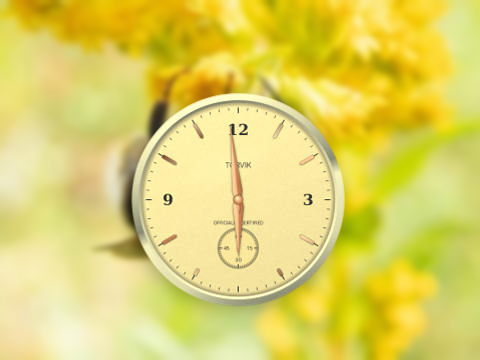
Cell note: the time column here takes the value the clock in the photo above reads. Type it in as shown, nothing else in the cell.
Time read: 5:59
